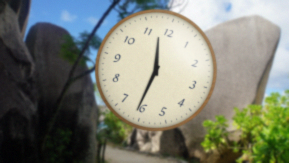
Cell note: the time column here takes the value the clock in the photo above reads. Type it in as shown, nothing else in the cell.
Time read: 11:31
